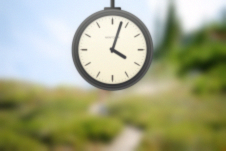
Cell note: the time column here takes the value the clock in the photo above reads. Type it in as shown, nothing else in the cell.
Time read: 4:03
